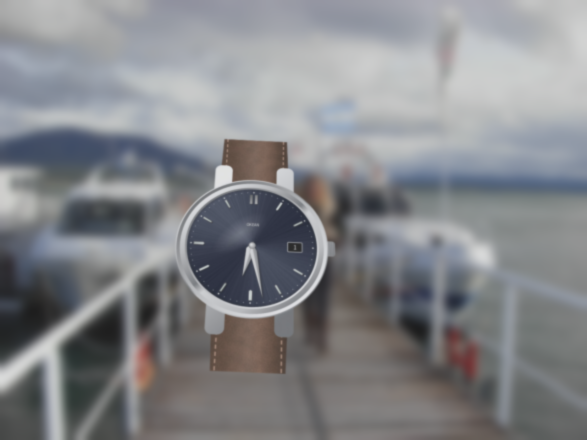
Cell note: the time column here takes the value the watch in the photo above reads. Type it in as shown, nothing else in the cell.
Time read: 6:28
